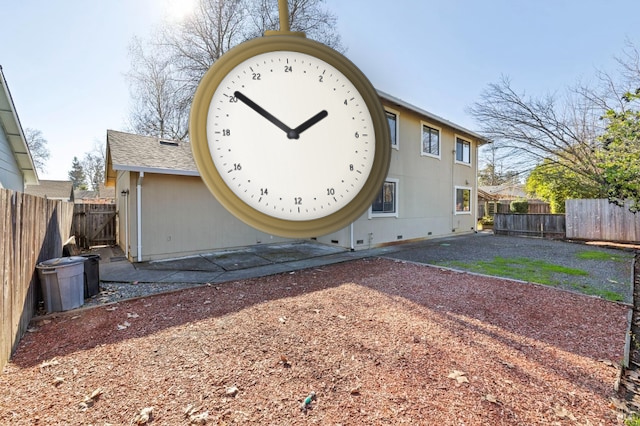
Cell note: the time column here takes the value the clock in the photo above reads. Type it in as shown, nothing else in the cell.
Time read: 3:51
